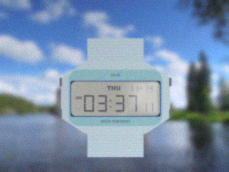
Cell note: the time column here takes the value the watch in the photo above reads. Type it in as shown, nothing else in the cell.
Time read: 3:37
